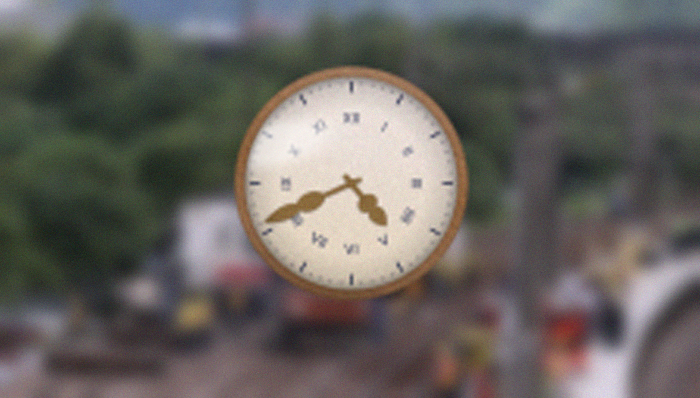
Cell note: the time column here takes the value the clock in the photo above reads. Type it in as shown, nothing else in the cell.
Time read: 4:41
